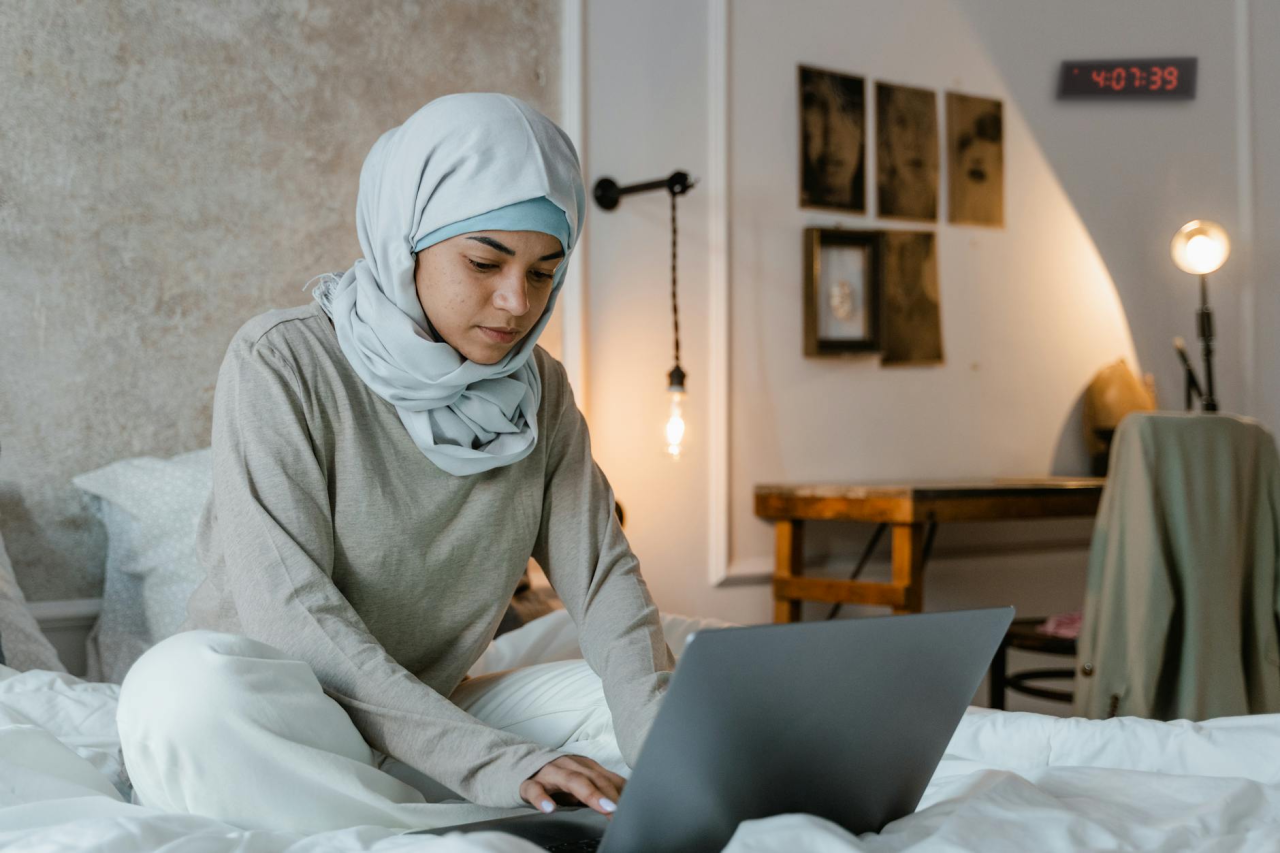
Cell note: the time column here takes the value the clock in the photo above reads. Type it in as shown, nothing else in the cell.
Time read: 4:07:39
